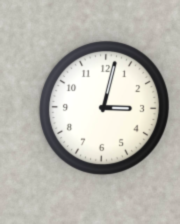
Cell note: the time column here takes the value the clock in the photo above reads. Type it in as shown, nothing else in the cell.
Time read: 3:02
